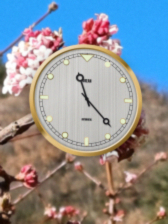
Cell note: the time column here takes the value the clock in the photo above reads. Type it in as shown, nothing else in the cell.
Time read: 11:23
